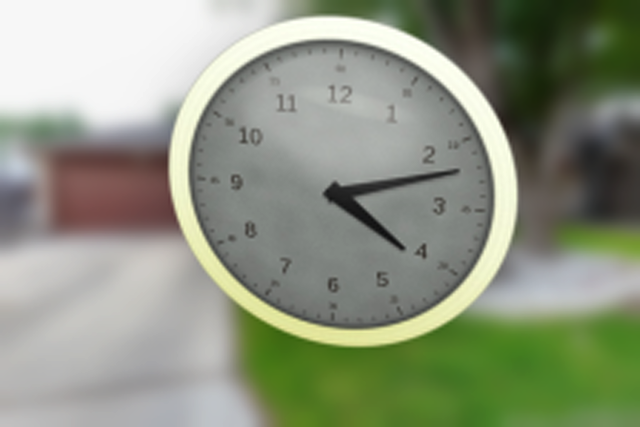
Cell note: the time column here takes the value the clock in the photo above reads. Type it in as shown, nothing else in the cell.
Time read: 4:12
